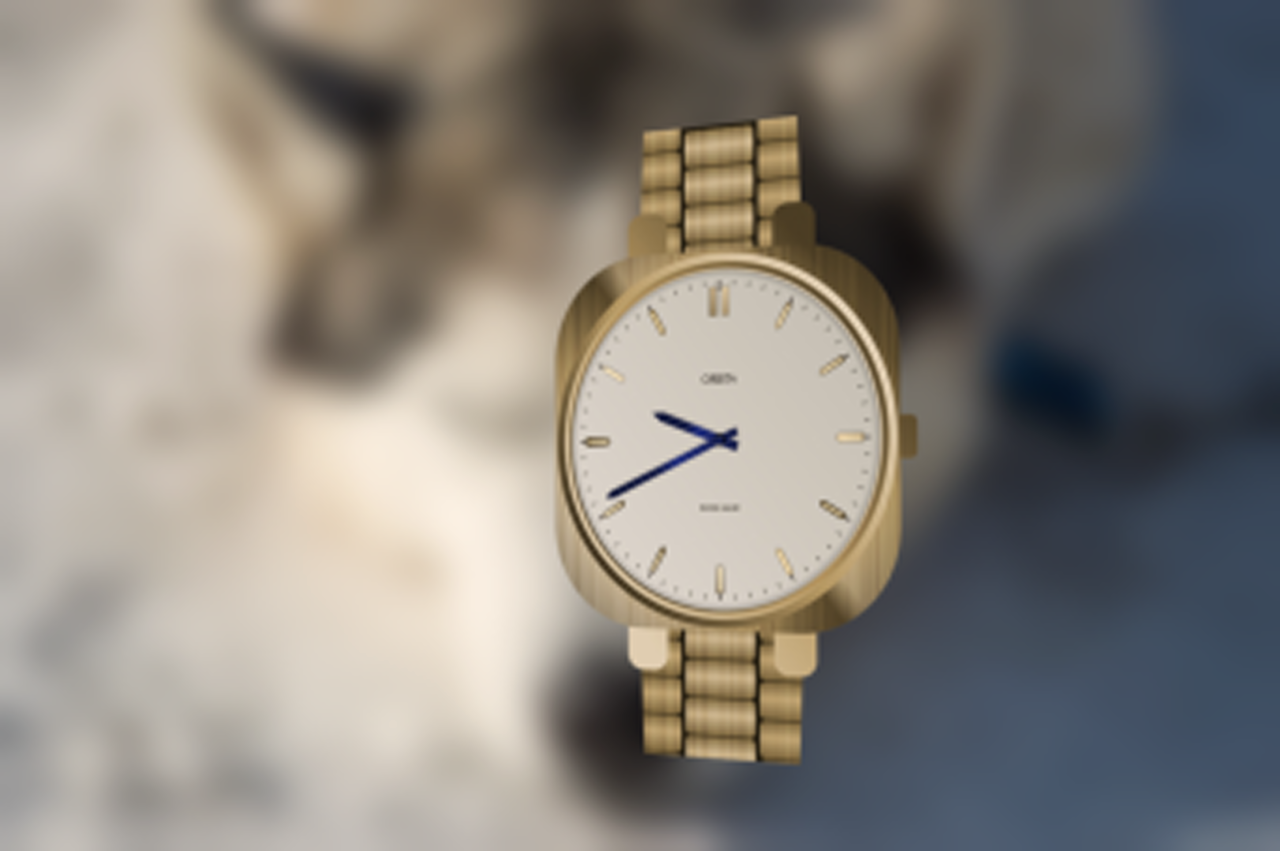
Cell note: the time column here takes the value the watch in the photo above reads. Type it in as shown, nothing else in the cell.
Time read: 9:41
